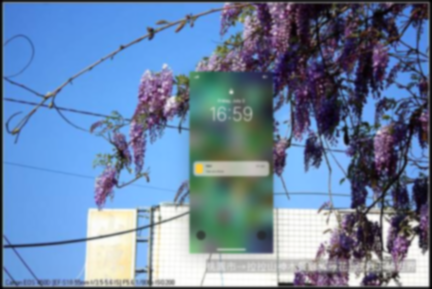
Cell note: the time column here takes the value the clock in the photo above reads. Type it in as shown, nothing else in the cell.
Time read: 16:59
